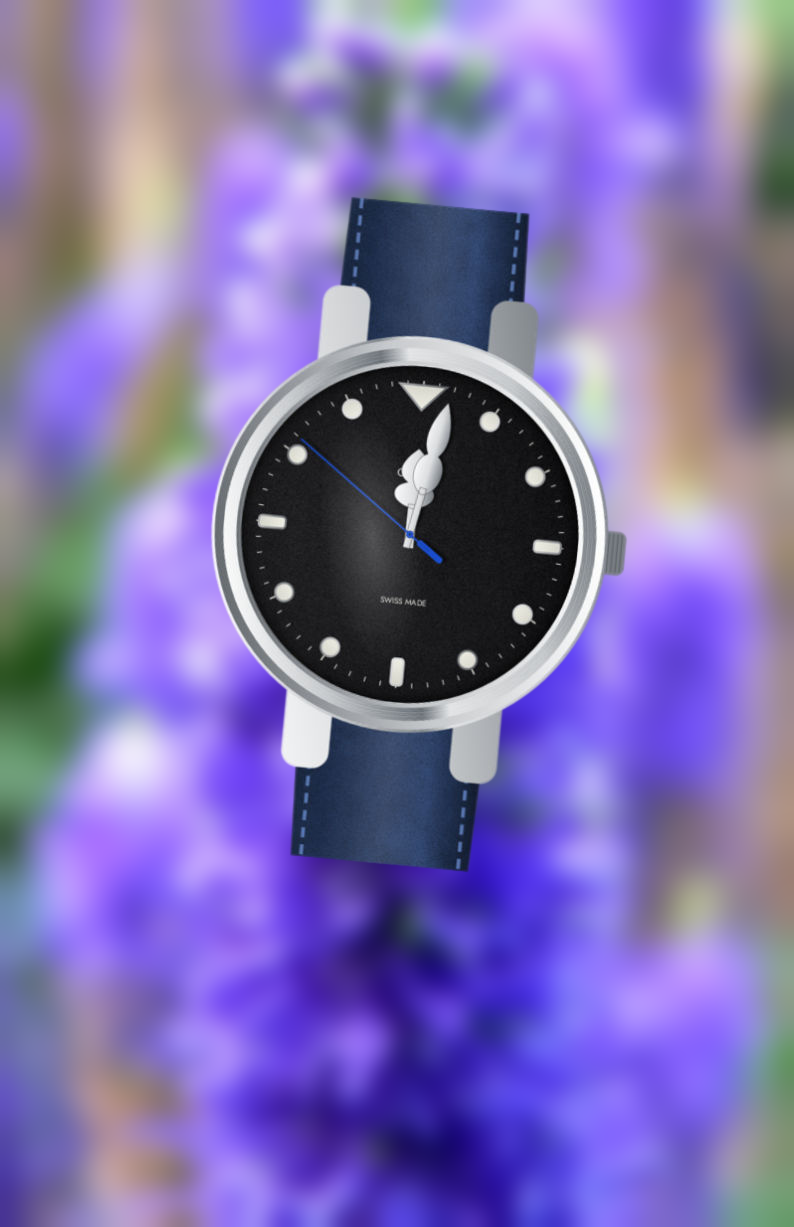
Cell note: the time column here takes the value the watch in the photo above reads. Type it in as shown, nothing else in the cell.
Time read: 12:01:51
